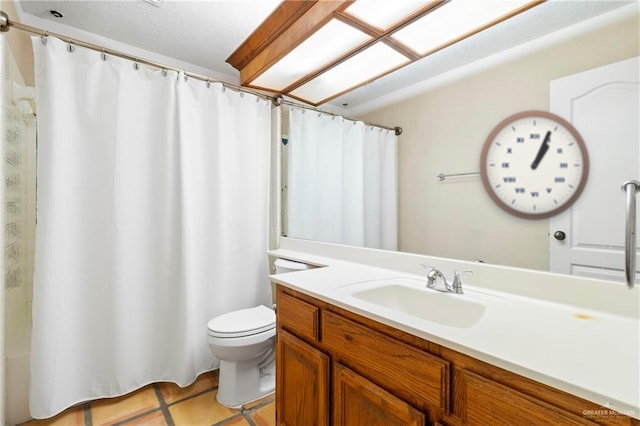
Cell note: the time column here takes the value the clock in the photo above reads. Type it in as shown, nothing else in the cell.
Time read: 1:04
